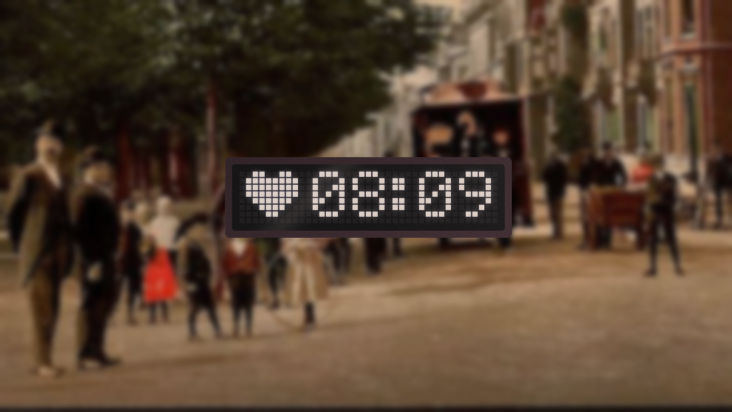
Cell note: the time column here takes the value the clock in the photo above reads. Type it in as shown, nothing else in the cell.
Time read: 8:09
